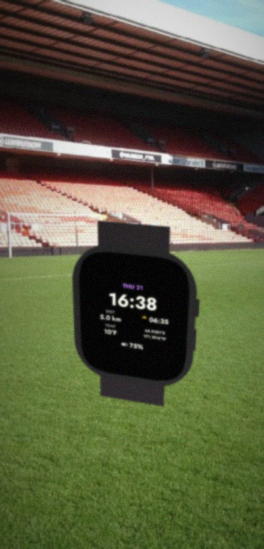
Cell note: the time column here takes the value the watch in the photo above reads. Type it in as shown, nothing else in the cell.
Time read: 16:38
